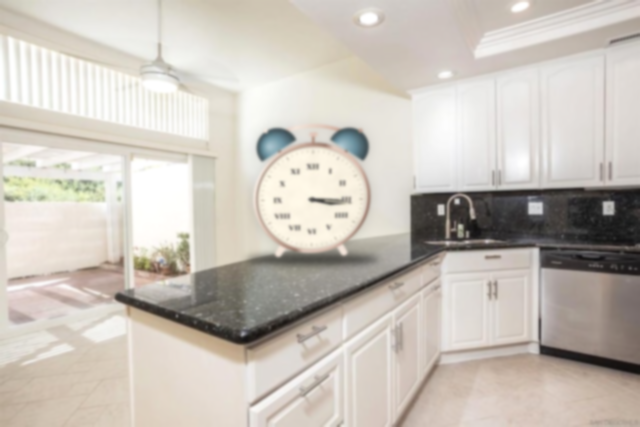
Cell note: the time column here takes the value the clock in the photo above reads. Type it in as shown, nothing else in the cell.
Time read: 3:16
